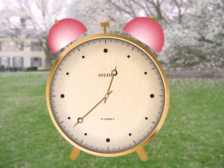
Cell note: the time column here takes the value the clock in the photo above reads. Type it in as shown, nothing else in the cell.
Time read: 12:38
